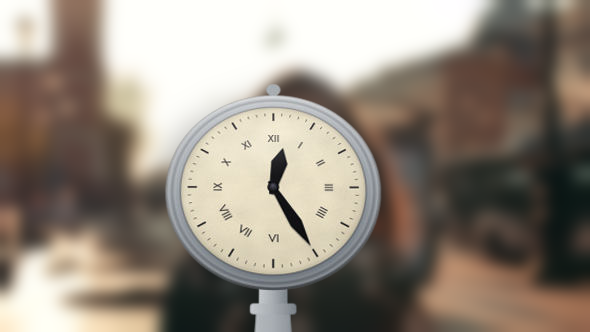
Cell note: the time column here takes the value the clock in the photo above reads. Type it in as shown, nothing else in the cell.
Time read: 12:25
